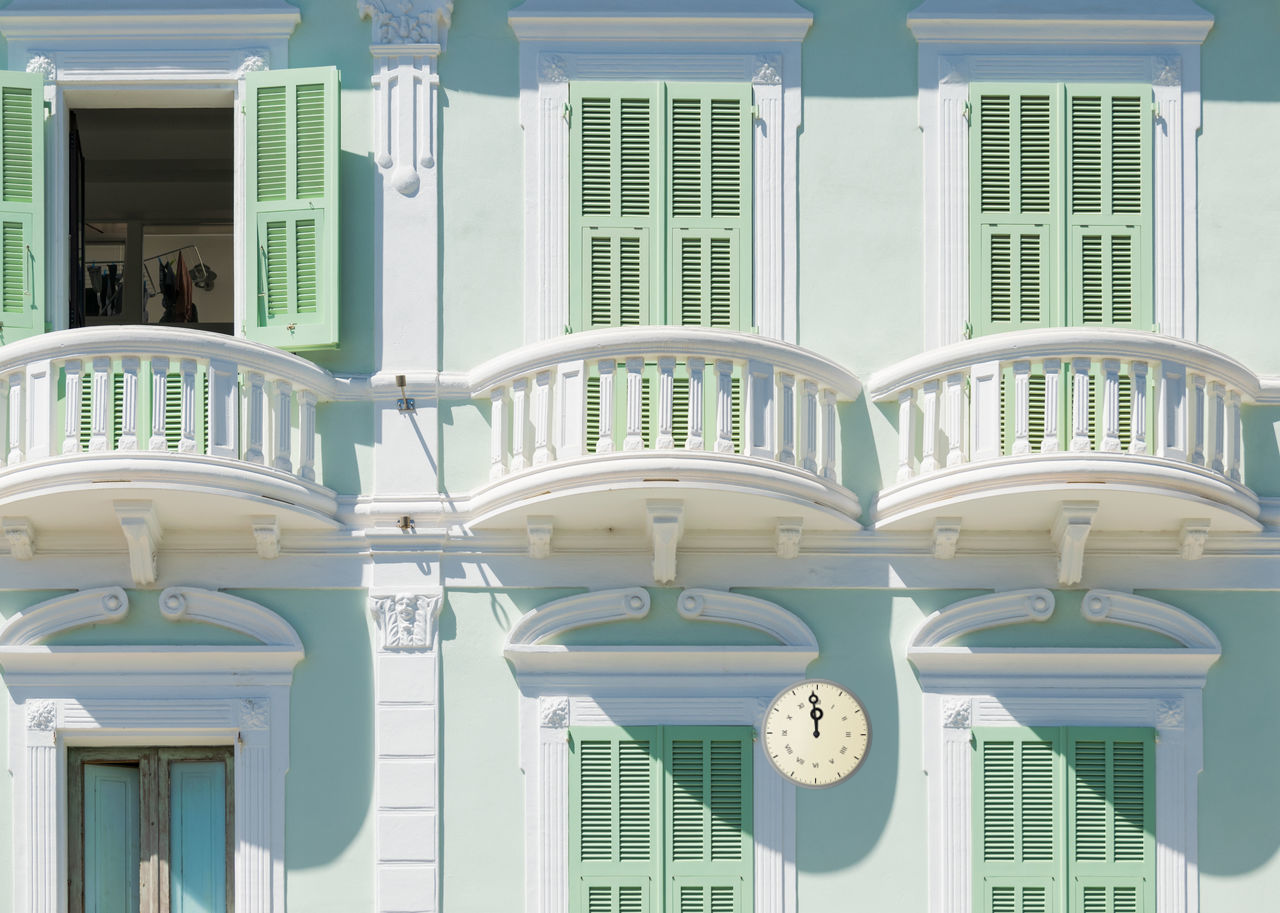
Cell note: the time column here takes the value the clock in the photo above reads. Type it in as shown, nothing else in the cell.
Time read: 11:59
